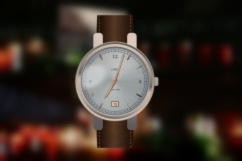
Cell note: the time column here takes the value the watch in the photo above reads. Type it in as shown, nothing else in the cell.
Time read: 7:03
